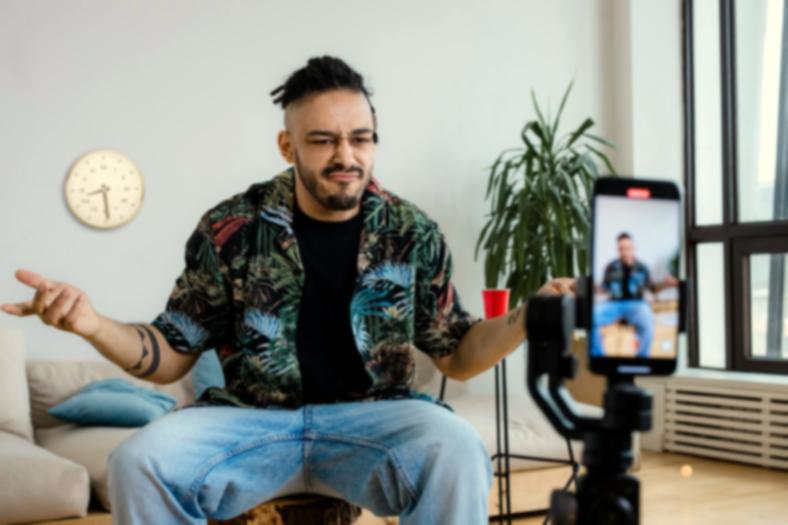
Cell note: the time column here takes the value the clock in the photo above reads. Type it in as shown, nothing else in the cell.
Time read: 8:29
